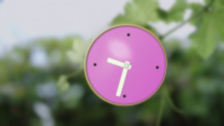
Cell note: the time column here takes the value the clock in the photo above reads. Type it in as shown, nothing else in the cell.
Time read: 9:32
